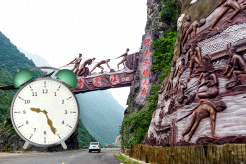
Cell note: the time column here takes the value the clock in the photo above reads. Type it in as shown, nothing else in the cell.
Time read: 9:26
